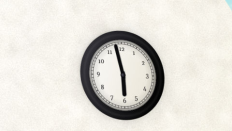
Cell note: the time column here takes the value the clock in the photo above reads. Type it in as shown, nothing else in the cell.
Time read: 5:58
